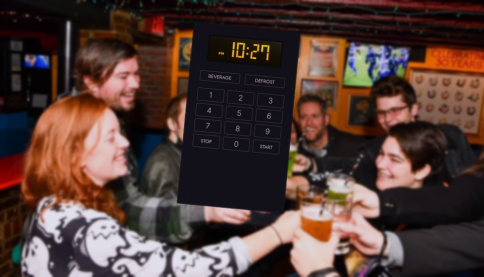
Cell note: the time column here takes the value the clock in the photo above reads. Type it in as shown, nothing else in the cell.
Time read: 10:27
